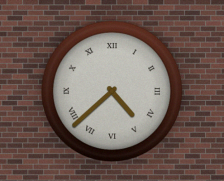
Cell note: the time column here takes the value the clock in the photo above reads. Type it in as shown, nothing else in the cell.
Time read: 4:38
